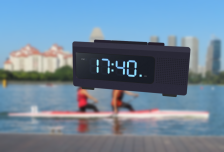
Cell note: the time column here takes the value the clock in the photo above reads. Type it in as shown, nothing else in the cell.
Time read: 17:40
